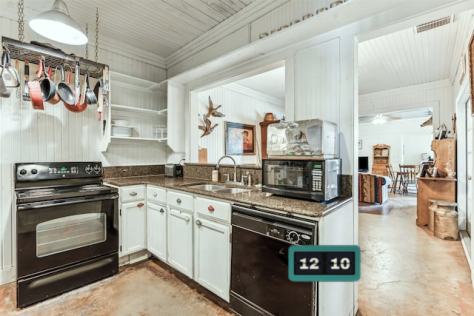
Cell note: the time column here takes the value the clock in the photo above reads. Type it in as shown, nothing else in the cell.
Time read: 12:10
